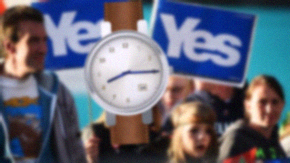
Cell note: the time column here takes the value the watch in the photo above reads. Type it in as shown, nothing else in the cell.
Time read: 8:15
